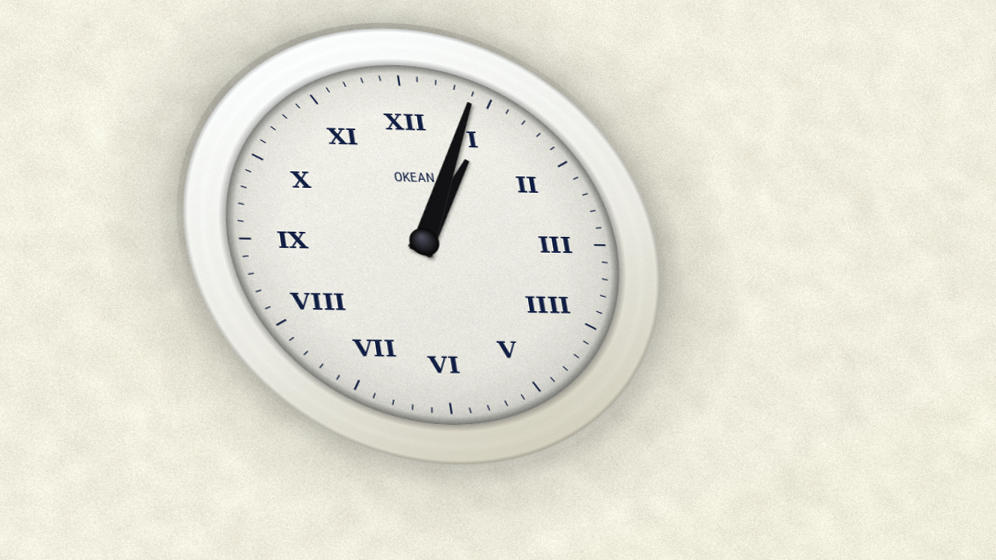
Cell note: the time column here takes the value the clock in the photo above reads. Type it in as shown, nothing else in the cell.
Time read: 1:04
